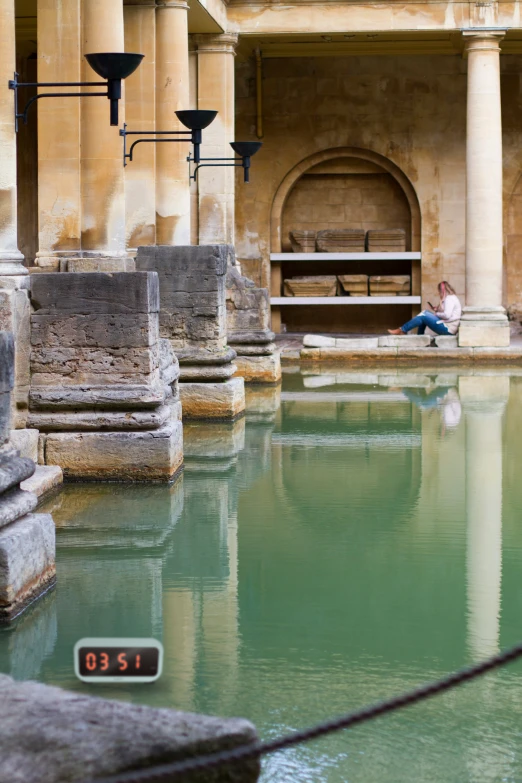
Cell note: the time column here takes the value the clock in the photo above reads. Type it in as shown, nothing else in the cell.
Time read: 3:51
